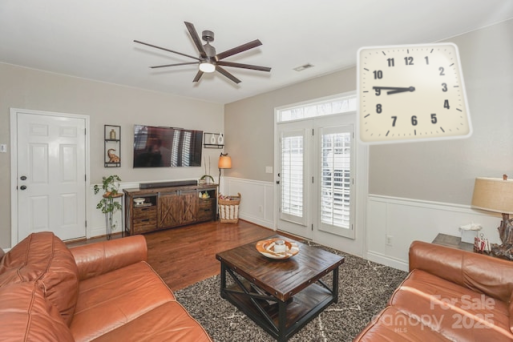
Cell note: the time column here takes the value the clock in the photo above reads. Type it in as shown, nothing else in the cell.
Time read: 8:46
